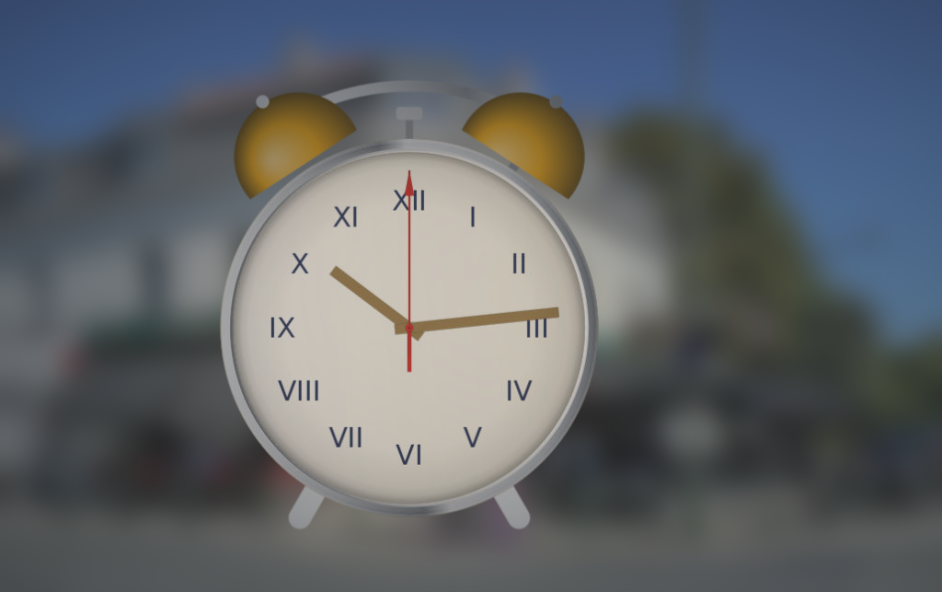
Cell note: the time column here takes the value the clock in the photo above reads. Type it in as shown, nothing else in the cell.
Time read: 10:14:00
